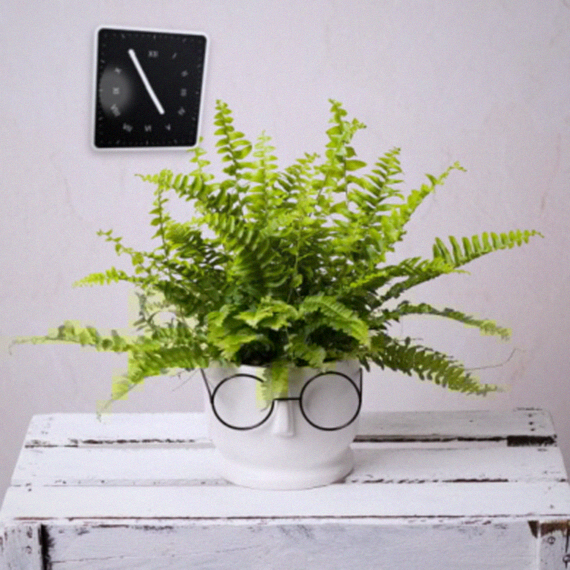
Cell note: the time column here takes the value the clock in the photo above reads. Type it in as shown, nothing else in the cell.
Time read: 4:55
